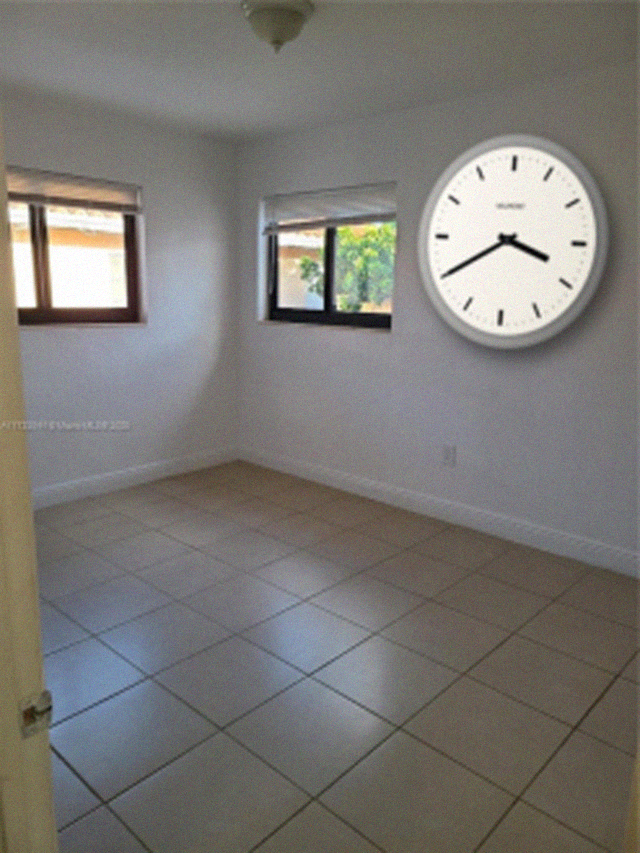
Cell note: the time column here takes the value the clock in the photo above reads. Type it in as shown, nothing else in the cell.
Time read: 3:40
